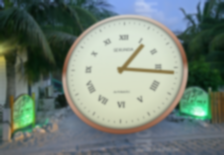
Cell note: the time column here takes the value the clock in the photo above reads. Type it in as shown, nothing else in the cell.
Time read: 1:16
